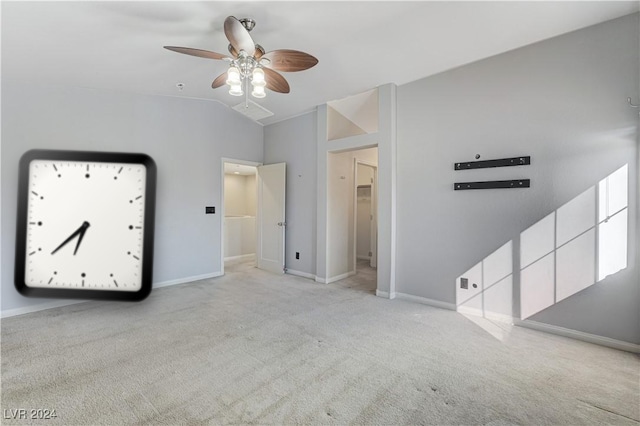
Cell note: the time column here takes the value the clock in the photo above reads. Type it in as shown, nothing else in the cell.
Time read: 6:38
